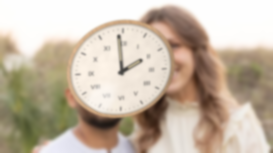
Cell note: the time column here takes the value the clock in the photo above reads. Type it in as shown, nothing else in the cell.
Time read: 1:59
